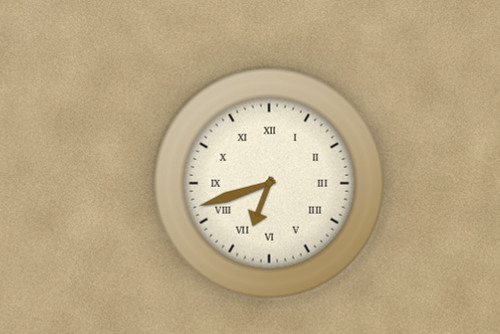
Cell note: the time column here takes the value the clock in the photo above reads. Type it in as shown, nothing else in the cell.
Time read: 6:42
